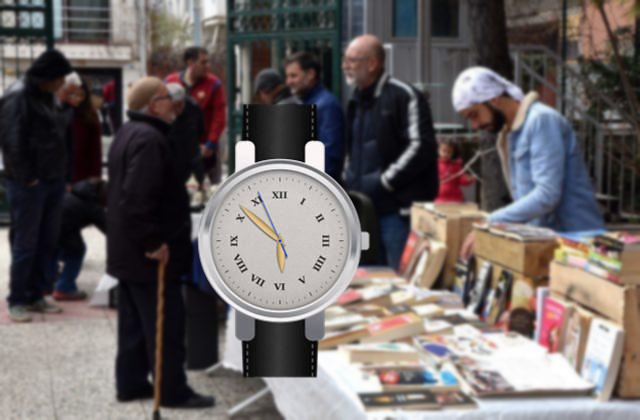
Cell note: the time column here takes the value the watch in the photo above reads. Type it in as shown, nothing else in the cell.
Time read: 5:51:56
